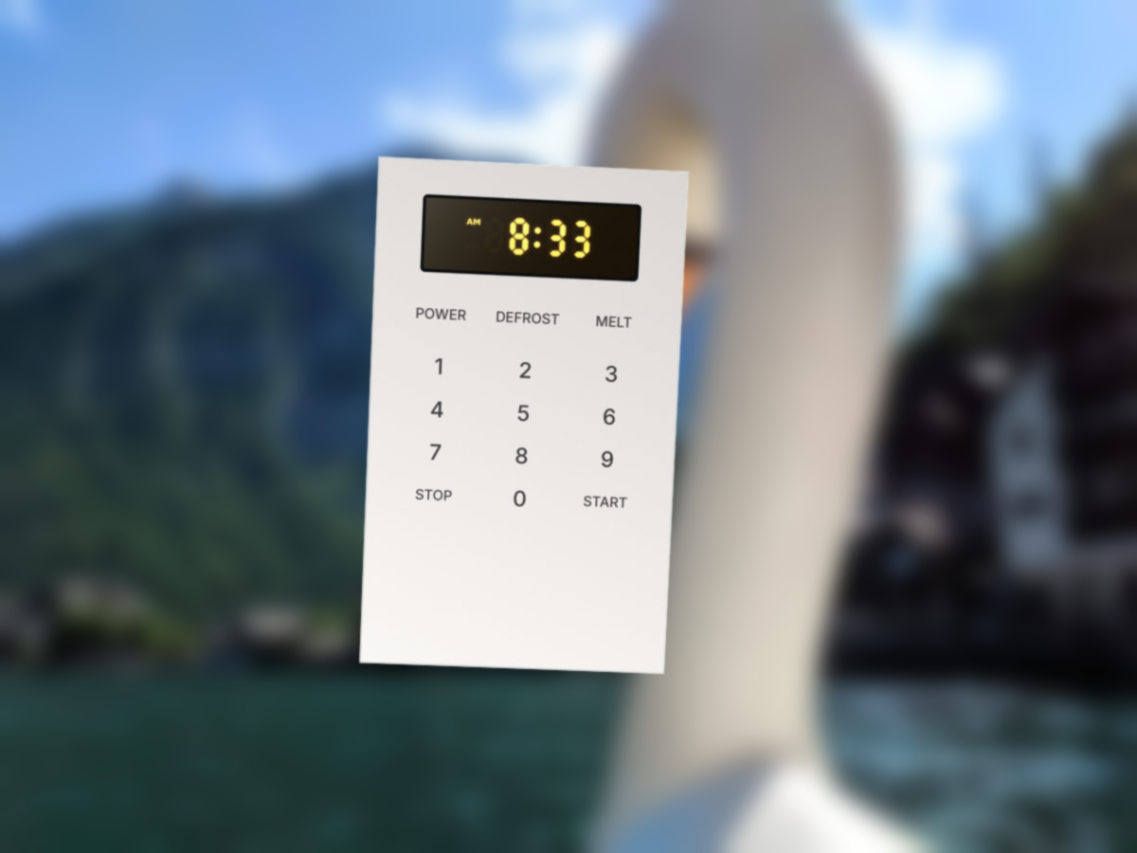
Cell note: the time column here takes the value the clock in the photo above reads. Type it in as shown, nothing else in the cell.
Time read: 8:33
